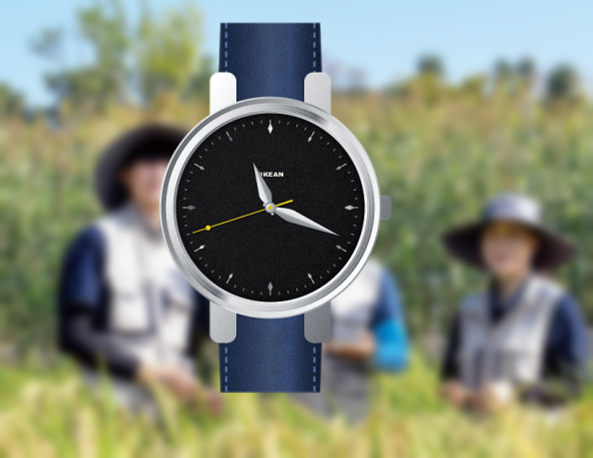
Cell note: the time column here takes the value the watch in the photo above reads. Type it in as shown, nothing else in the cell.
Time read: 11:18:42
